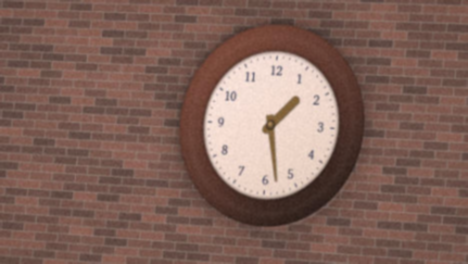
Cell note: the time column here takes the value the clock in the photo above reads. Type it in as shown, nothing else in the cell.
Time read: 1:28
